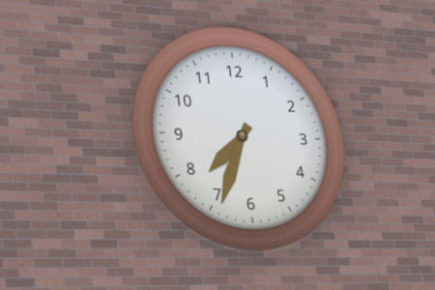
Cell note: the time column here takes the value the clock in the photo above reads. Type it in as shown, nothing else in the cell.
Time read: 7:34
